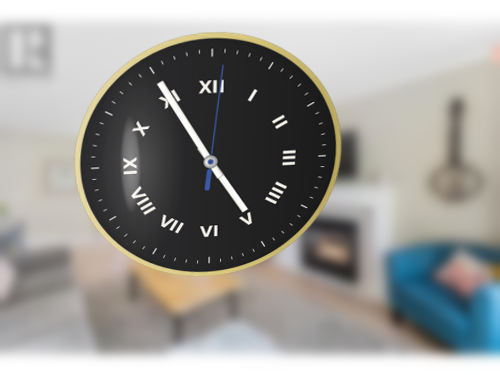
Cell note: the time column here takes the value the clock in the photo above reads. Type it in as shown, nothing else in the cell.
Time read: 4:55:01
